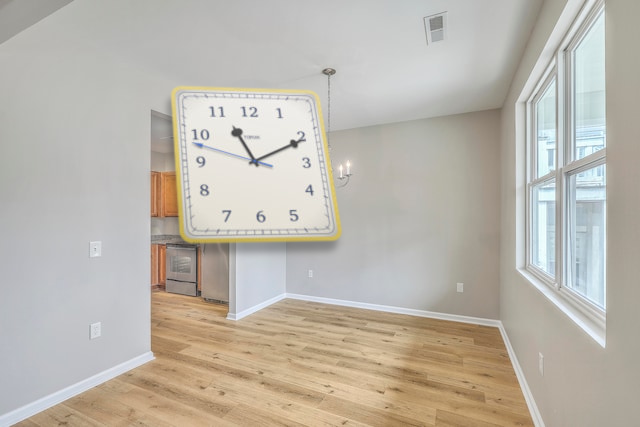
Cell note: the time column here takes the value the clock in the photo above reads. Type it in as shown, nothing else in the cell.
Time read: 11:10:48
